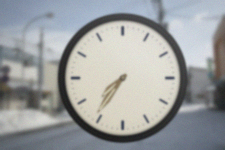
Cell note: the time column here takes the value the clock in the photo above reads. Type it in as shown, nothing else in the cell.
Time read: 7:36
